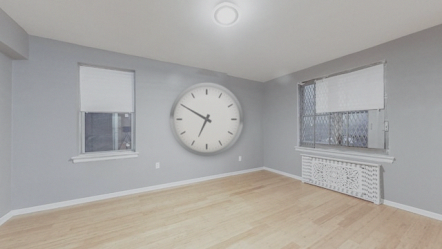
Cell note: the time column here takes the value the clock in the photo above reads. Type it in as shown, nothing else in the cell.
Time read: 6:50
